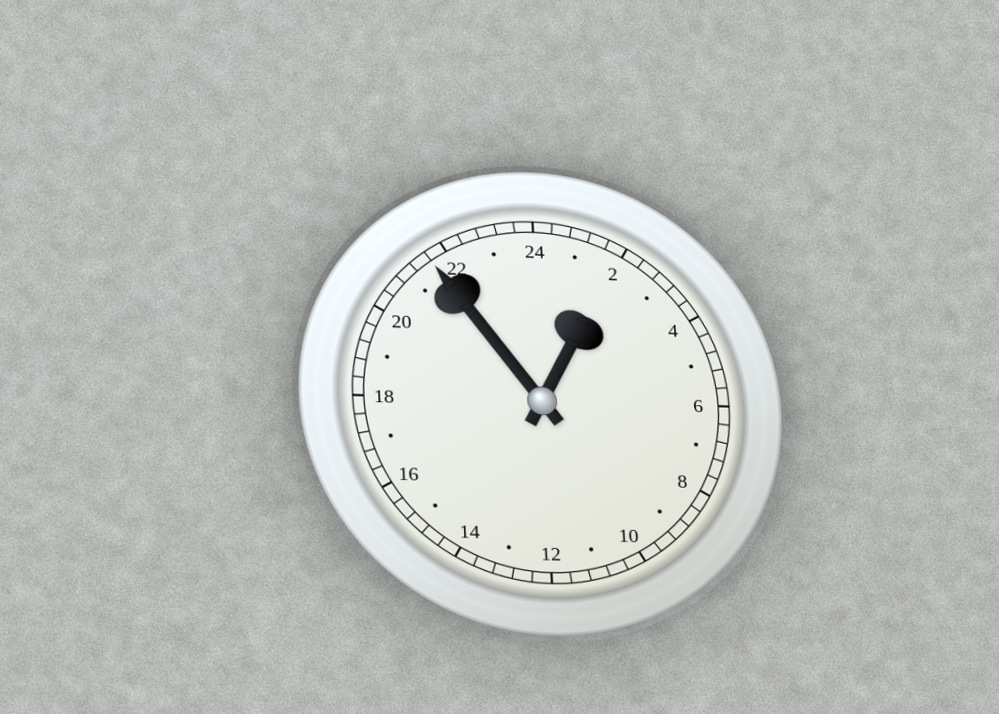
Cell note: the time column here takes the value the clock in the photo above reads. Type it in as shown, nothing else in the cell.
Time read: 1:54
